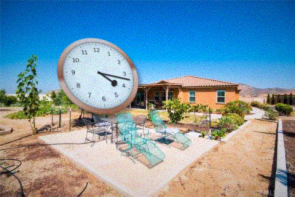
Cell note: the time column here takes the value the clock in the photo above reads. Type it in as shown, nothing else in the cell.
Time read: 4:17
